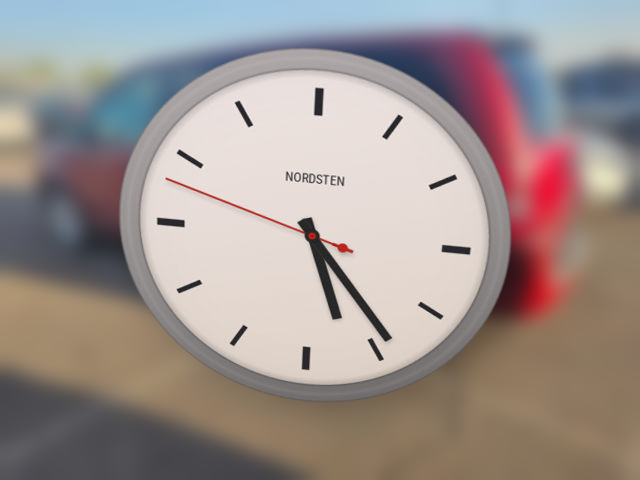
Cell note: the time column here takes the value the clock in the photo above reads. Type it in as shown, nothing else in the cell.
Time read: 5:23:48
